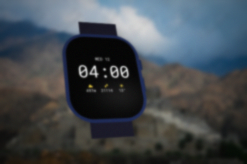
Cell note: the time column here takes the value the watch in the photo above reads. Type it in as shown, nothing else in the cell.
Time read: 4:00
